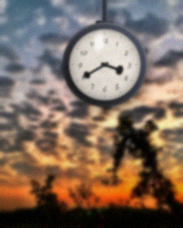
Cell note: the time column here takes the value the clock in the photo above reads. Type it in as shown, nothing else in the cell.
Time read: 3:40
